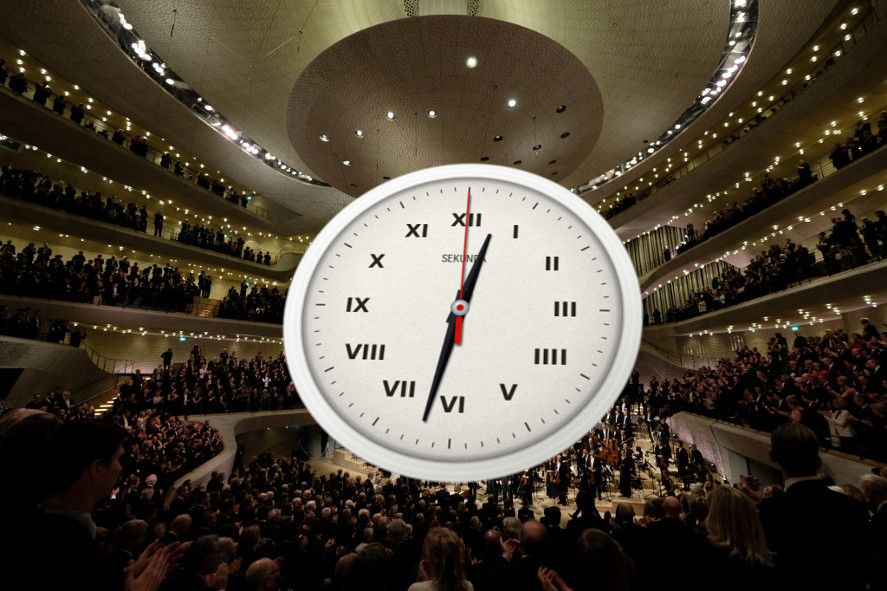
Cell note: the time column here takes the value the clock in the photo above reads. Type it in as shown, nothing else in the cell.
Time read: 12:32:00
